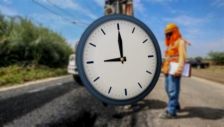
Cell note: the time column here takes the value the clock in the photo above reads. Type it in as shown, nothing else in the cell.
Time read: 9:00
